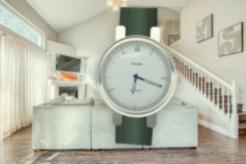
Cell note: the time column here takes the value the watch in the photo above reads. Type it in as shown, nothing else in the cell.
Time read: 6:18
